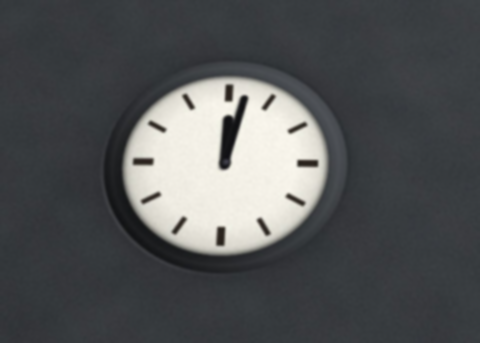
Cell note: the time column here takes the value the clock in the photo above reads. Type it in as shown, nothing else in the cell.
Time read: 12:02
